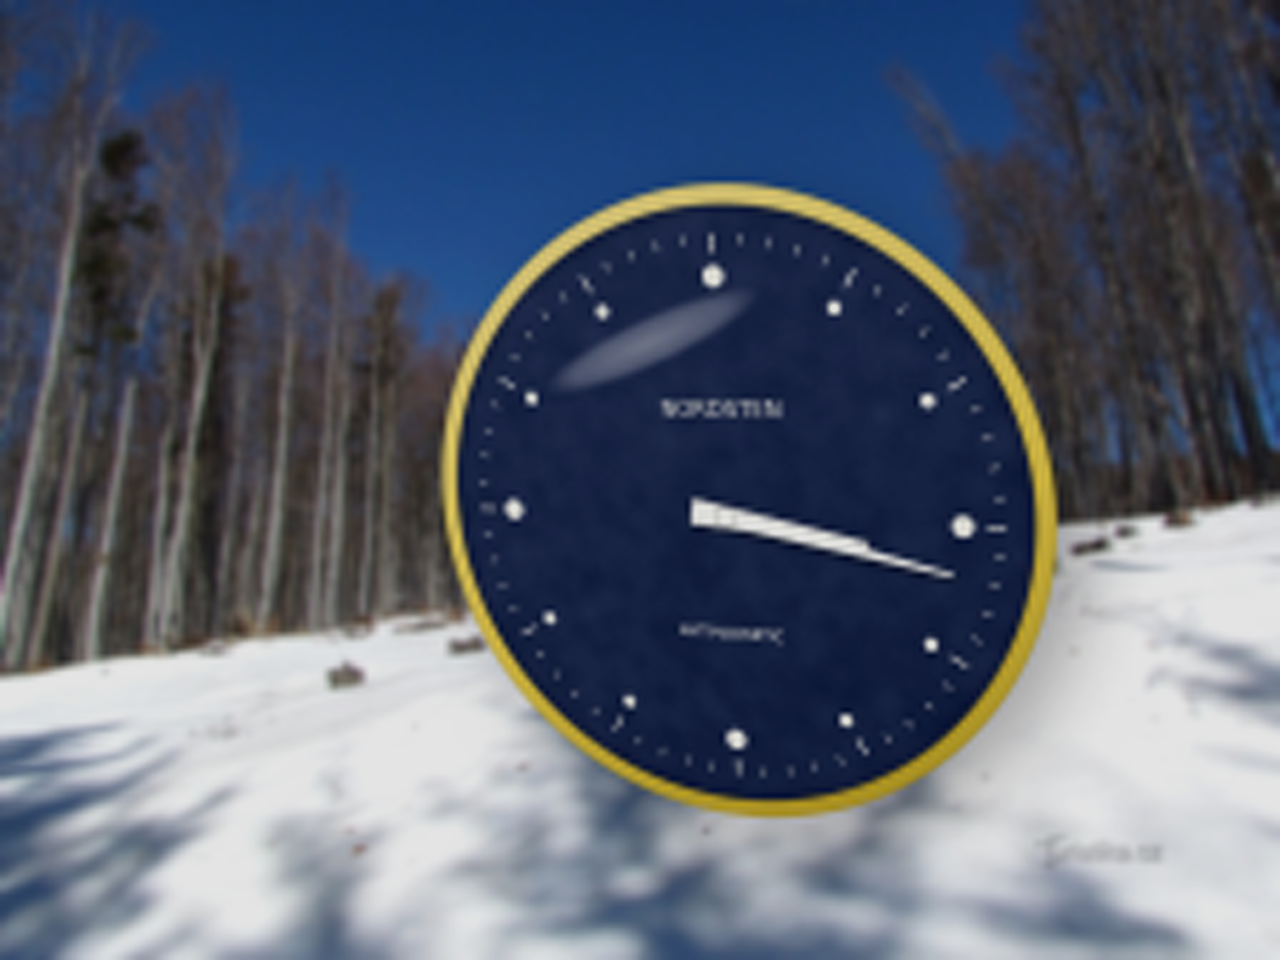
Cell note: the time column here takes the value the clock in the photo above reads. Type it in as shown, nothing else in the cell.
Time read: 3:17
